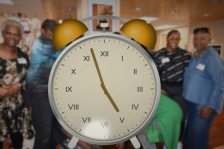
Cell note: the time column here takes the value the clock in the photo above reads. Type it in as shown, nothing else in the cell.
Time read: 4:57
